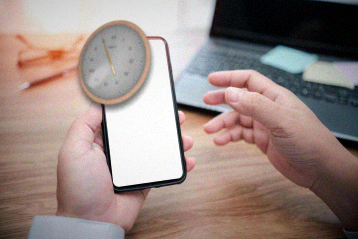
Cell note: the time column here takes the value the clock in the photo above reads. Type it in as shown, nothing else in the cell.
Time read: 4:55
